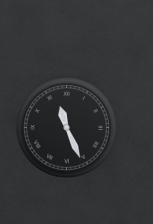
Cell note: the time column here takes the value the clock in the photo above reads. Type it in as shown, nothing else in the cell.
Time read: 11:26
